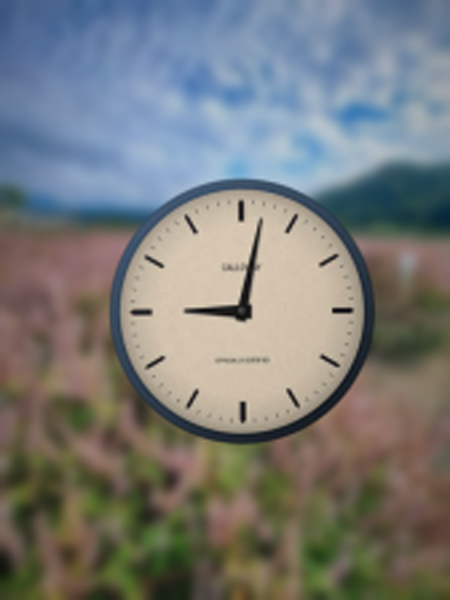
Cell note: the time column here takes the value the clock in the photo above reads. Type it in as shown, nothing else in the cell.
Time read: 9:02
